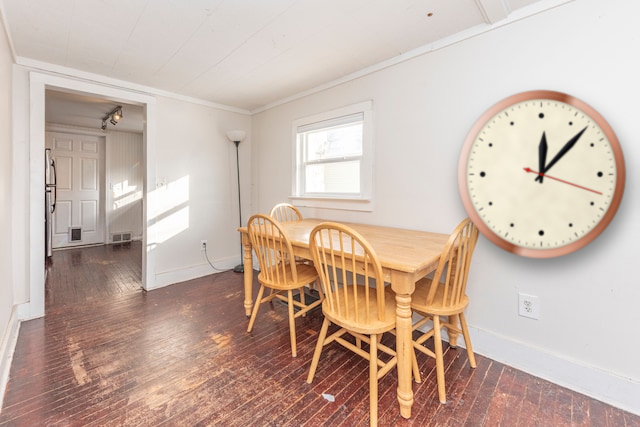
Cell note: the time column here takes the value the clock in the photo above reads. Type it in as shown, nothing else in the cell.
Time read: 12:07:18
